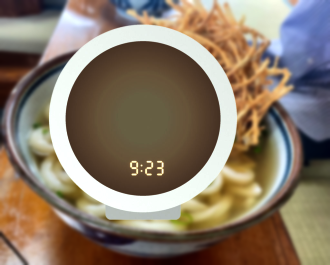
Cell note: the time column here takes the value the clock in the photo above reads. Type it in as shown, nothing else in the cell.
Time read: 9:23
